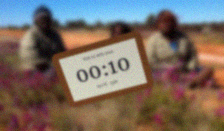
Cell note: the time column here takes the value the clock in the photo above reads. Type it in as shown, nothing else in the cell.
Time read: 0:10
